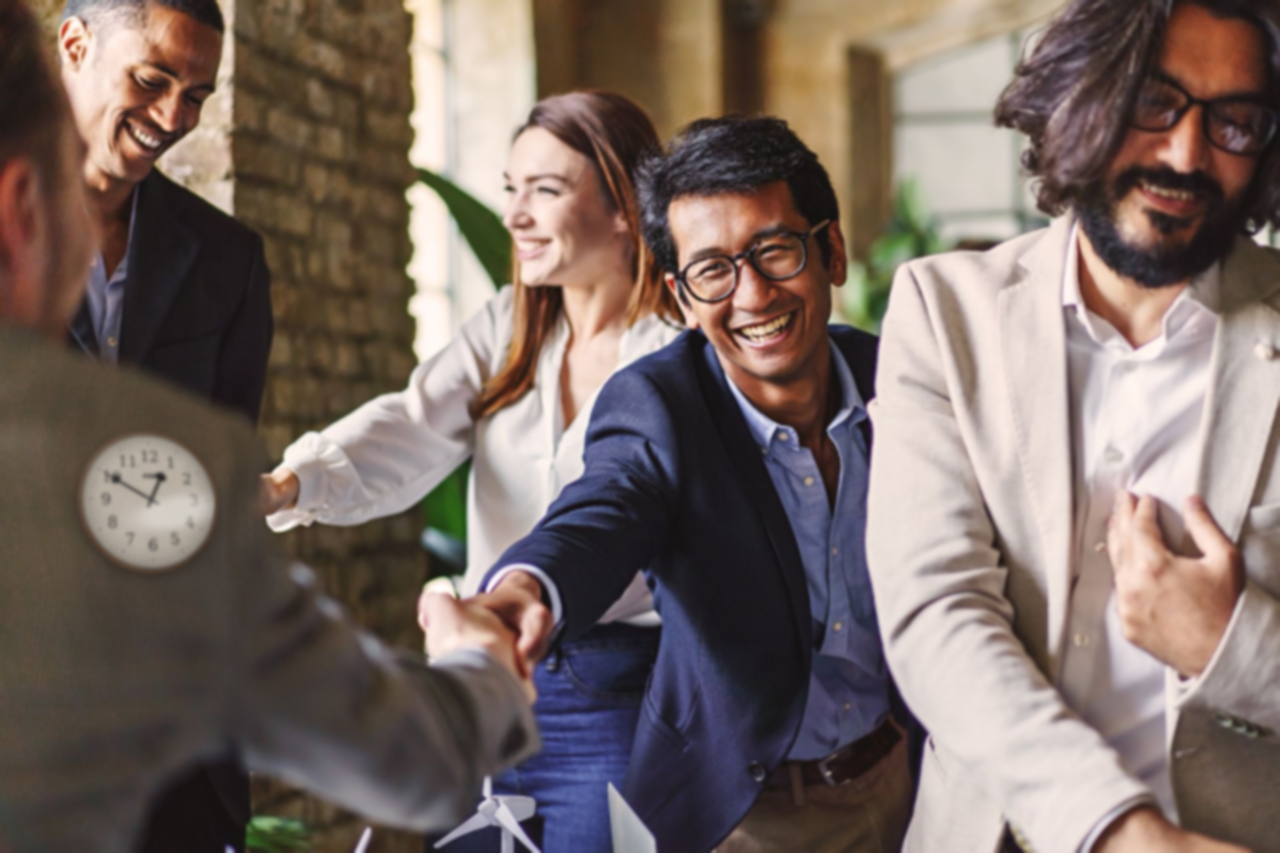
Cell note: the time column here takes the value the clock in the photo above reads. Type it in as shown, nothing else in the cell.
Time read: 12:50
